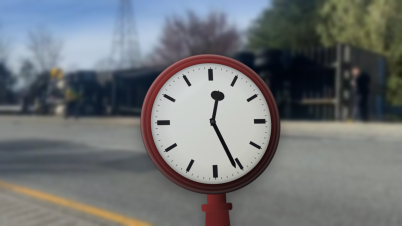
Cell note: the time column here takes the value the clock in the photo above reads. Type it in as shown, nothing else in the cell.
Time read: 12:26
